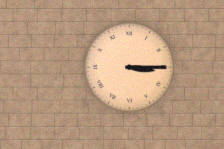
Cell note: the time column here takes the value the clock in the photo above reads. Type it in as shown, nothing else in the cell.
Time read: 3:15
